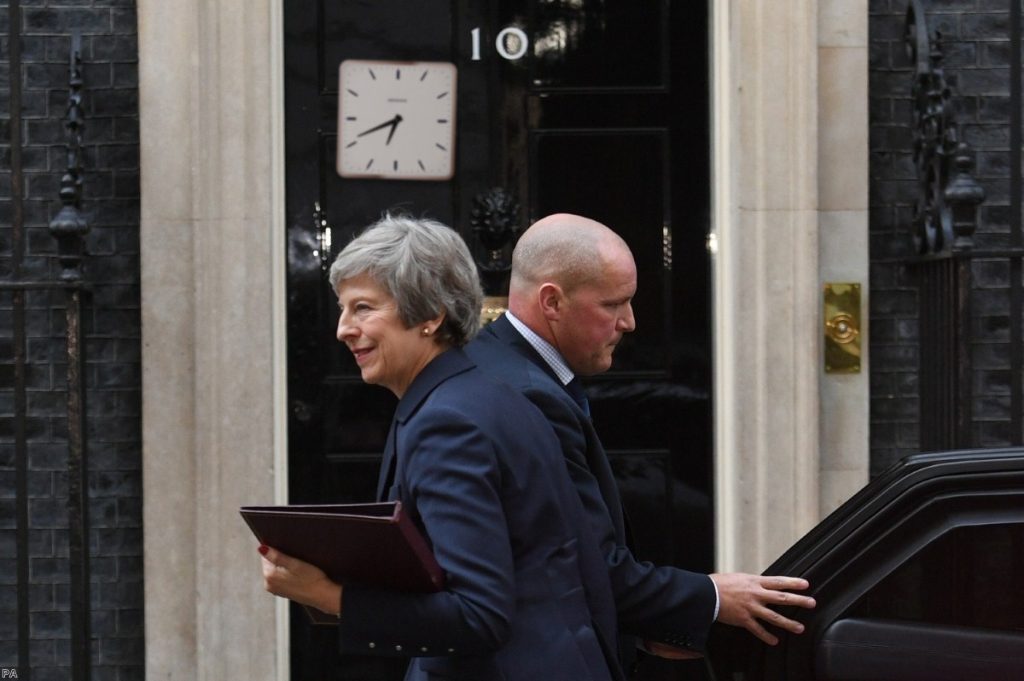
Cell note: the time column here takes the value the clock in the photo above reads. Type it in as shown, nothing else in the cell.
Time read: 6:41
